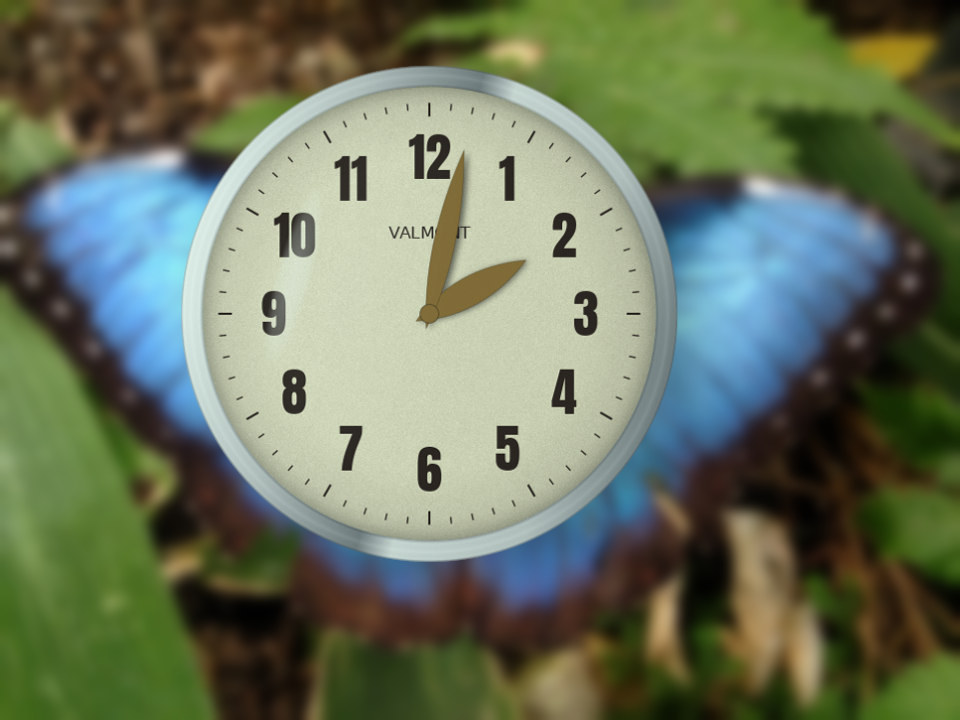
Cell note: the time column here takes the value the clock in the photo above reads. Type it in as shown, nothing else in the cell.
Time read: 2:02
